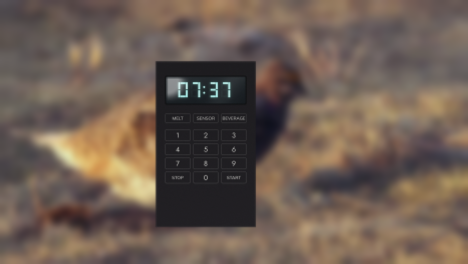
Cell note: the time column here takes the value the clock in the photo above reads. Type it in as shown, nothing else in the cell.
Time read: 7:37
